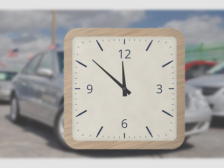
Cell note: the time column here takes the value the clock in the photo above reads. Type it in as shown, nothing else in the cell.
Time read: 11:52
